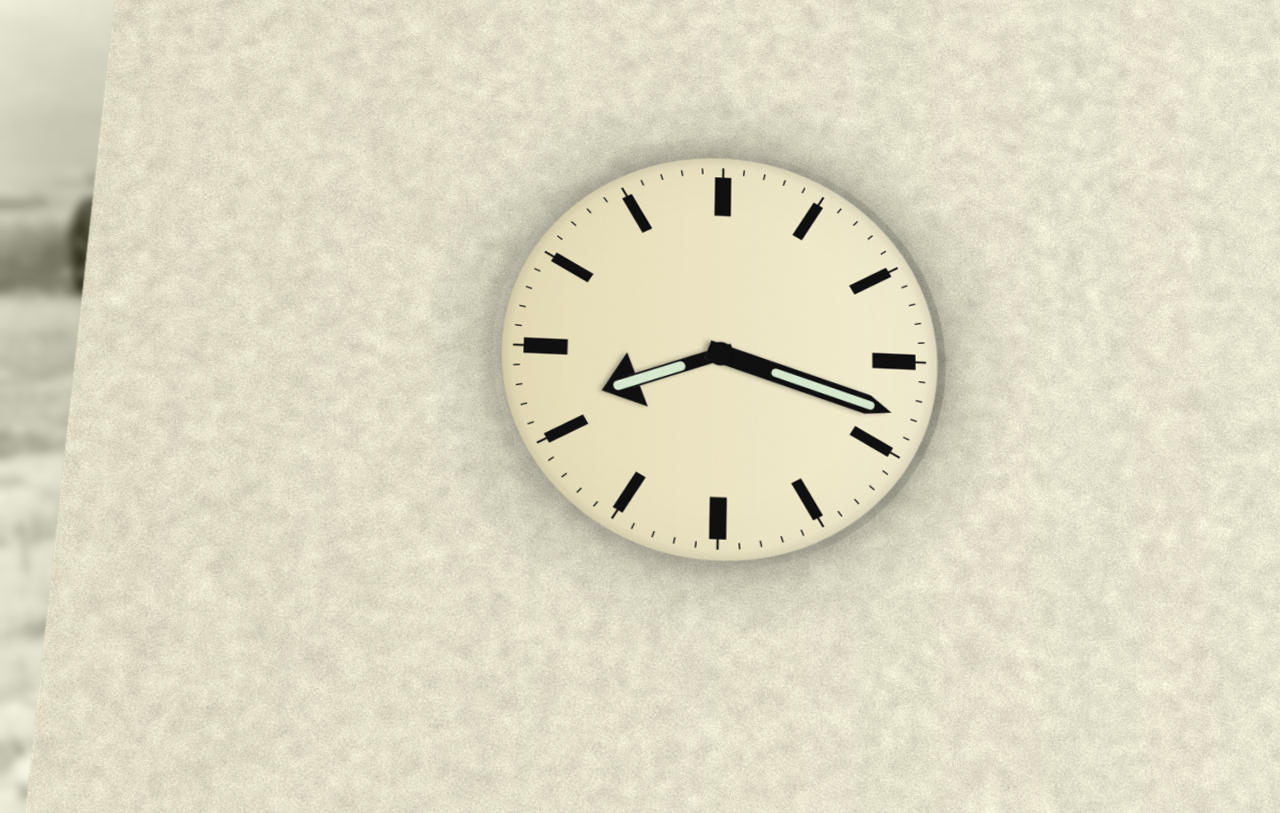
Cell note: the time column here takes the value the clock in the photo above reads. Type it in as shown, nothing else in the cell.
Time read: 8:18
